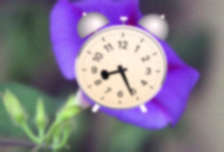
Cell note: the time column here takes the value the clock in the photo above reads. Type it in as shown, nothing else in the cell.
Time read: 8:26
